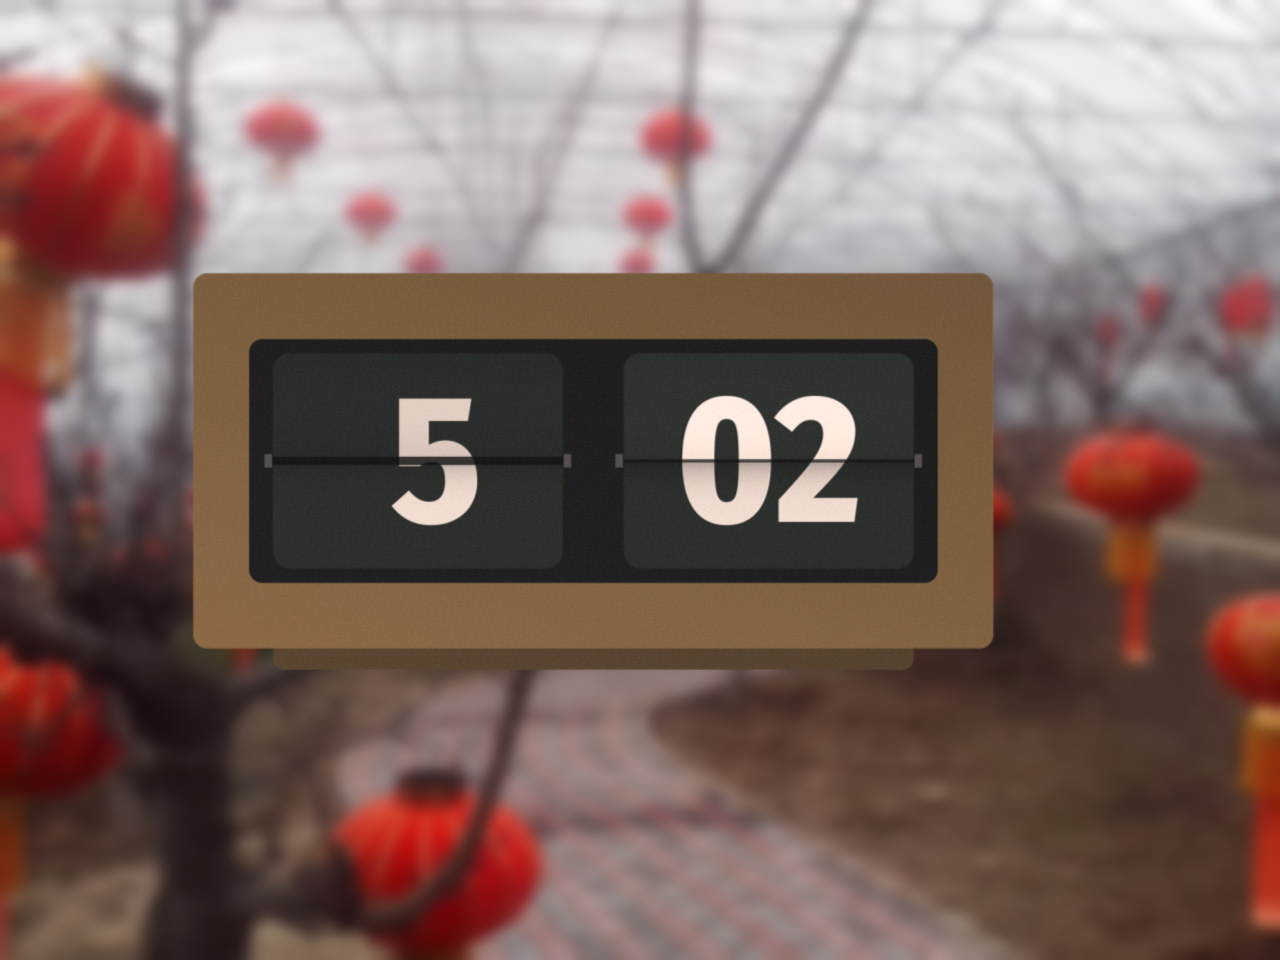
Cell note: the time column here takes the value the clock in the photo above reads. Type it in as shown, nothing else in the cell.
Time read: 5:02
